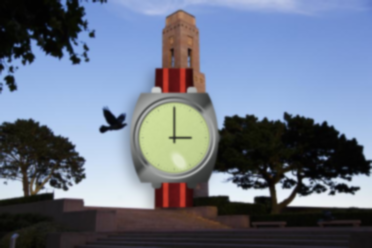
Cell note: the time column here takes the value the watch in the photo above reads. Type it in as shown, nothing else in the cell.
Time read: 3:00
